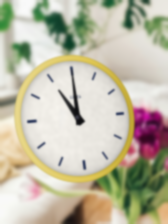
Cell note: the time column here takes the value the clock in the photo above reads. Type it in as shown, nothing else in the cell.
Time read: 11:00
